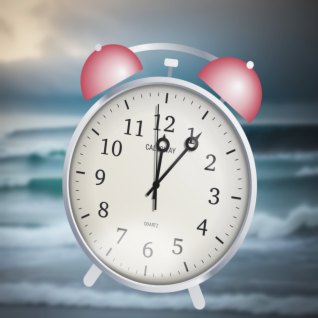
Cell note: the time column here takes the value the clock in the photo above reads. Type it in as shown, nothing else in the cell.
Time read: 12:05:59
